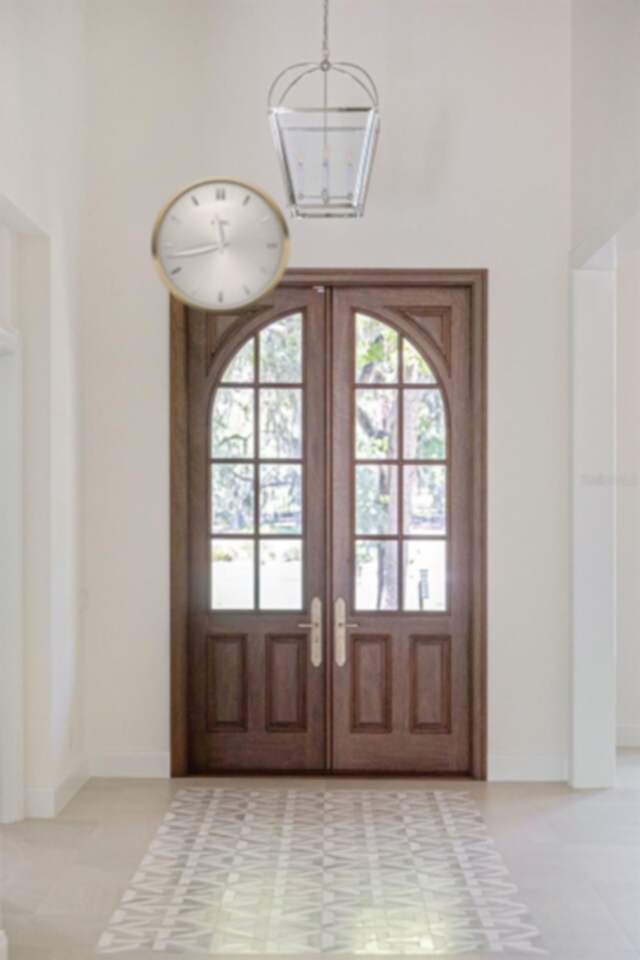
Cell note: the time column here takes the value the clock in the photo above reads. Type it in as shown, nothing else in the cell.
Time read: 11:43
